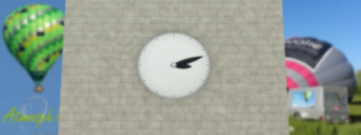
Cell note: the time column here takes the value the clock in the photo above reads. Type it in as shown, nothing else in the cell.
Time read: 3:12
